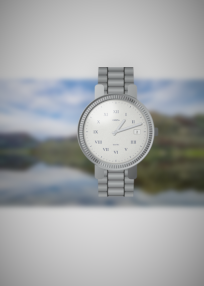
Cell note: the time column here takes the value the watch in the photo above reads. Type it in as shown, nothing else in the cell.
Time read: 1:12
